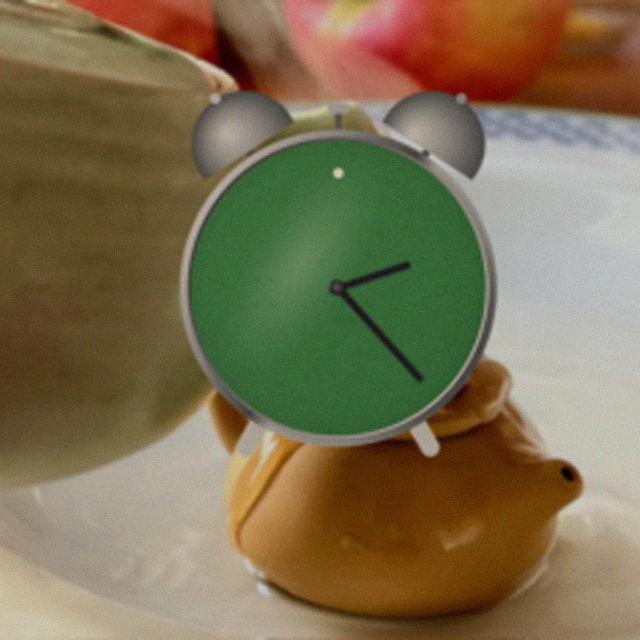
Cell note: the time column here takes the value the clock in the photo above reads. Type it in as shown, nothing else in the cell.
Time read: 2:23
